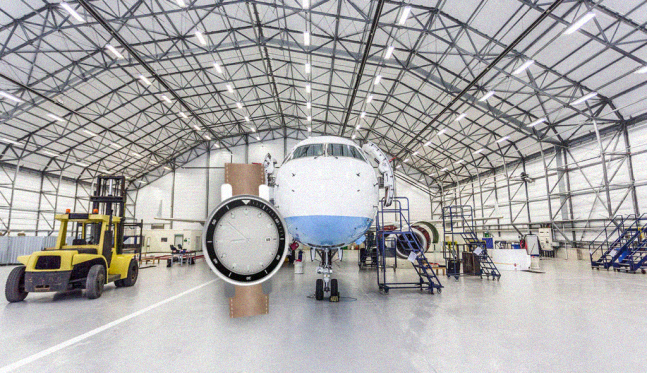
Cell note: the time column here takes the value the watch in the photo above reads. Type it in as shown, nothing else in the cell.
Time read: 8:52
